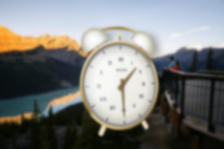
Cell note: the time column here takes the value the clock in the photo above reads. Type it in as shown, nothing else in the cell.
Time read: 1:30
